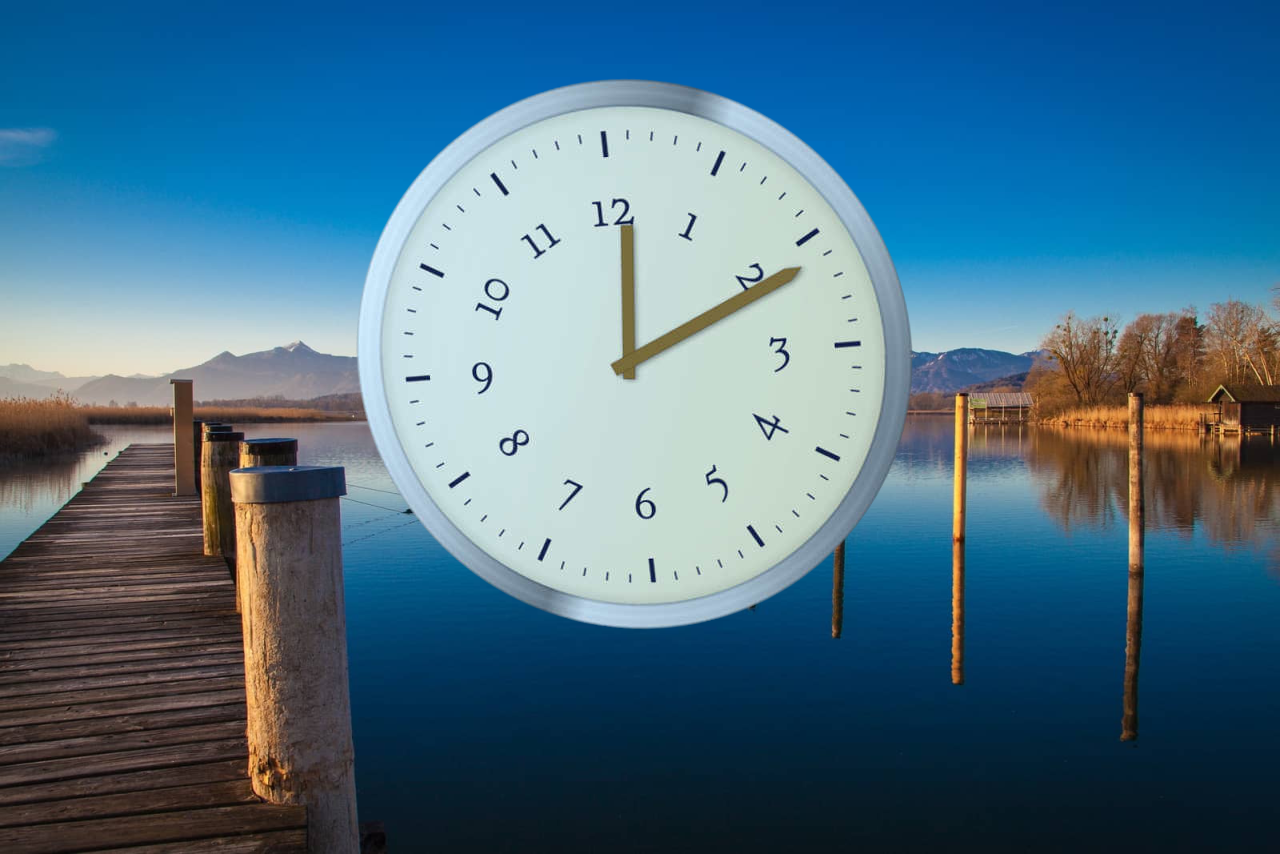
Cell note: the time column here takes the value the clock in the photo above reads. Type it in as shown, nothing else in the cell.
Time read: 12:11
